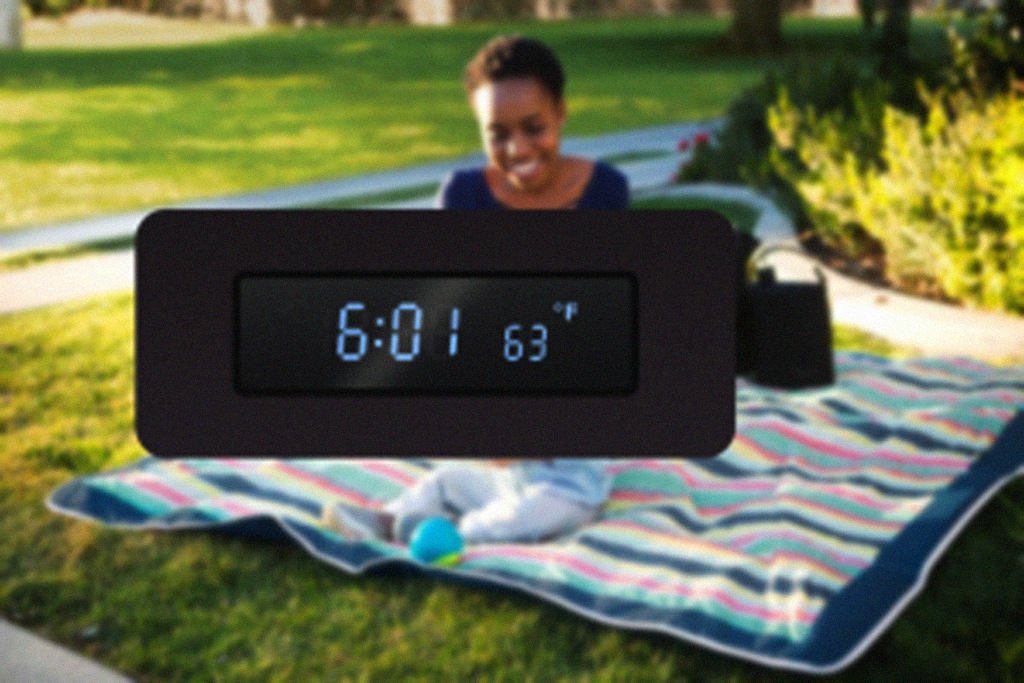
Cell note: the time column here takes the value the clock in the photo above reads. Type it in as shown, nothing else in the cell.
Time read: 6:01
